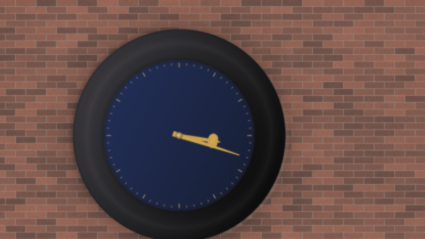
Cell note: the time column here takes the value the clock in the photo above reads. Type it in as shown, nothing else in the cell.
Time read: 3:18
